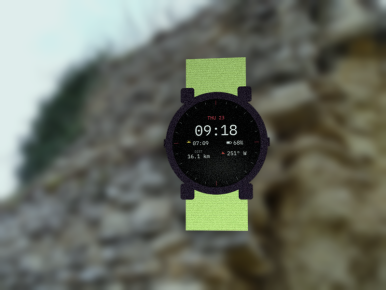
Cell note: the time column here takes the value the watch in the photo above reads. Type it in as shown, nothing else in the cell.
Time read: 9:18
